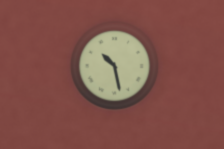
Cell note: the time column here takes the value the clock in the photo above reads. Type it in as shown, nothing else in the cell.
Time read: 10:28
